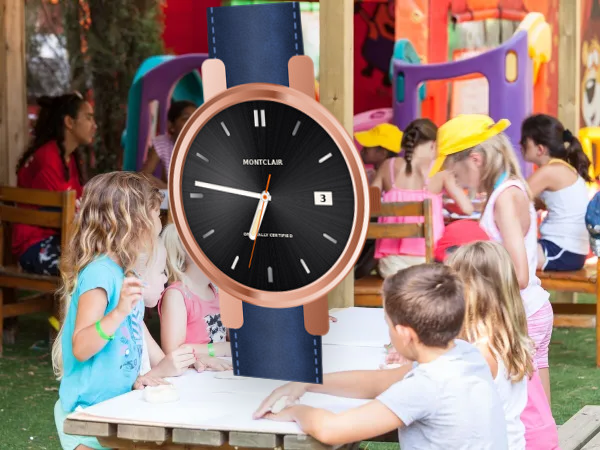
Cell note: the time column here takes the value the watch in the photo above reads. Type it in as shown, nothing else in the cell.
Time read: 6:46:33
